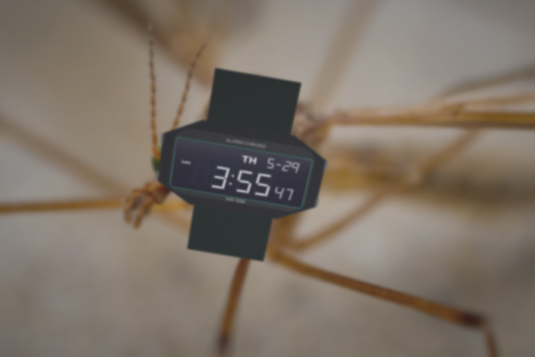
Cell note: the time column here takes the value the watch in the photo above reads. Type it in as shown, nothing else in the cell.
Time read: 3:55:47
